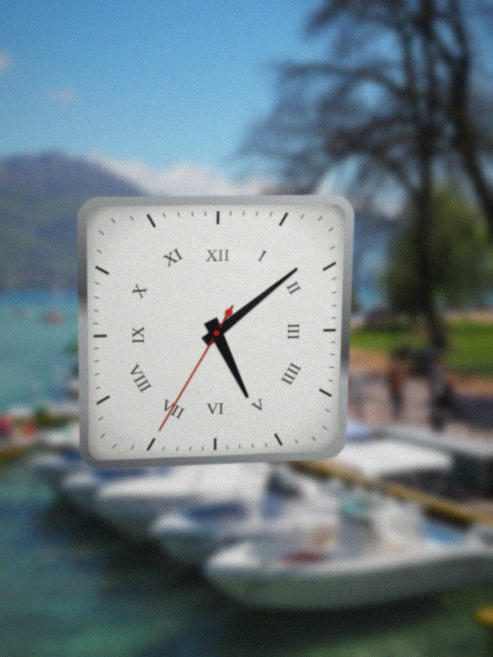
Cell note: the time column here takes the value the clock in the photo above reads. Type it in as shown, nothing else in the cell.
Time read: 5:08:35
